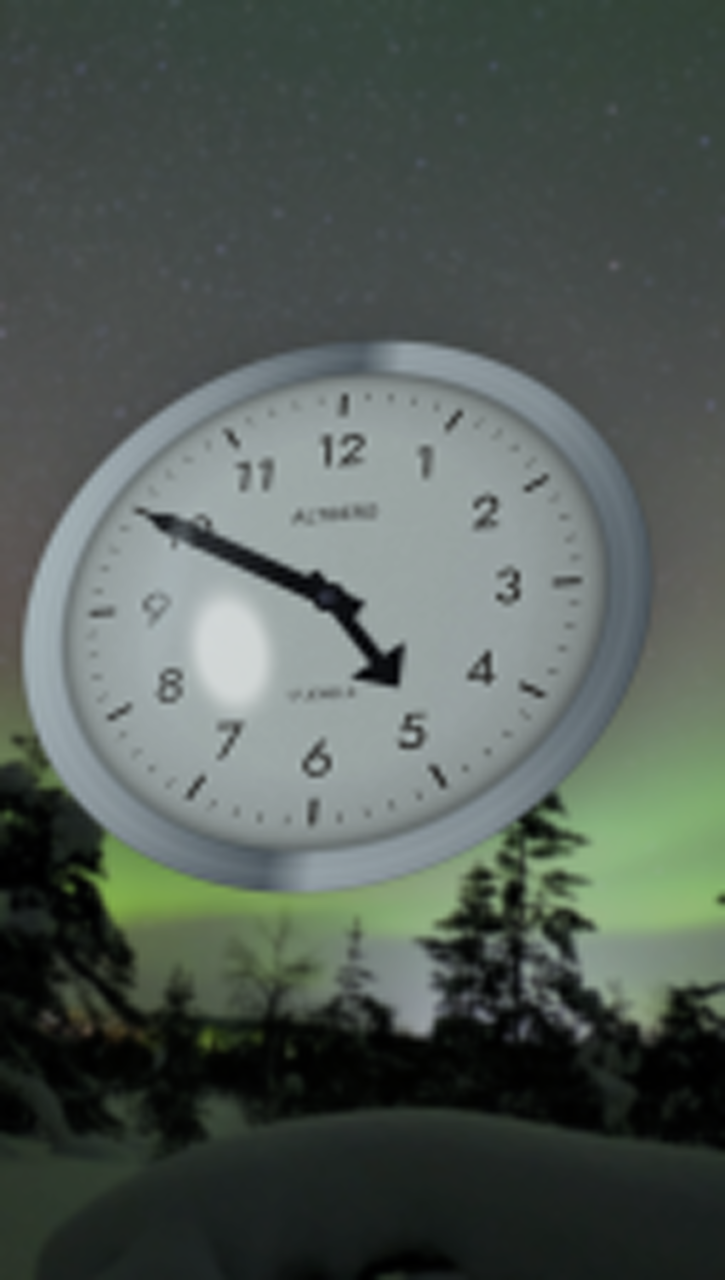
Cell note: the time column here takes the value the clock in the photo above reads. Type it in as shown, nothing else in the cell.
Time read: 4:50
